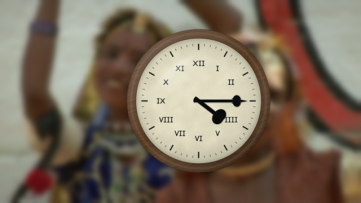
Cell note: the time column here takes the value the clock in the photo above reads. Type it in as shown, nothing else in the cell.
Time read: 4:15
